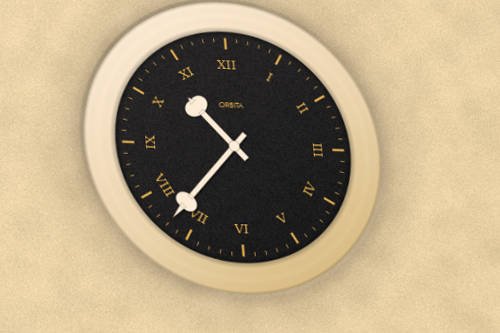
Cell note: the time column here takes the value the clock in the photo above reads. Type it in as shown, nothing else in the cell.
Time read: 10:37
